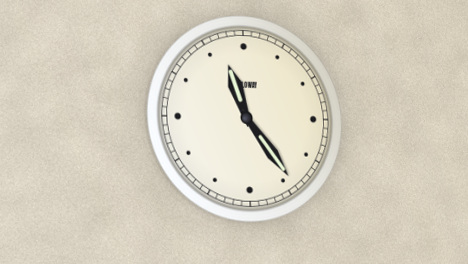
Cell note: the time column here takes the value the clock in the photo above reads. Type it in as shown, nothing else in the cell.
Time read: 11:24
